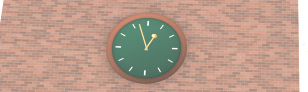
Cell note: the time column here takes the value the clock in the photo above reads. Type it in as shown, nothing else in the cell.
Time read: 12:57
